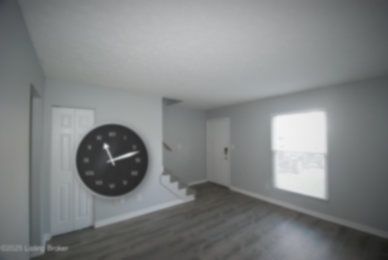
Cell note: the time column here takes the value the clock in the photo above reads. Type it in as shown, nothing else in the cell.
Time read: 11:12
